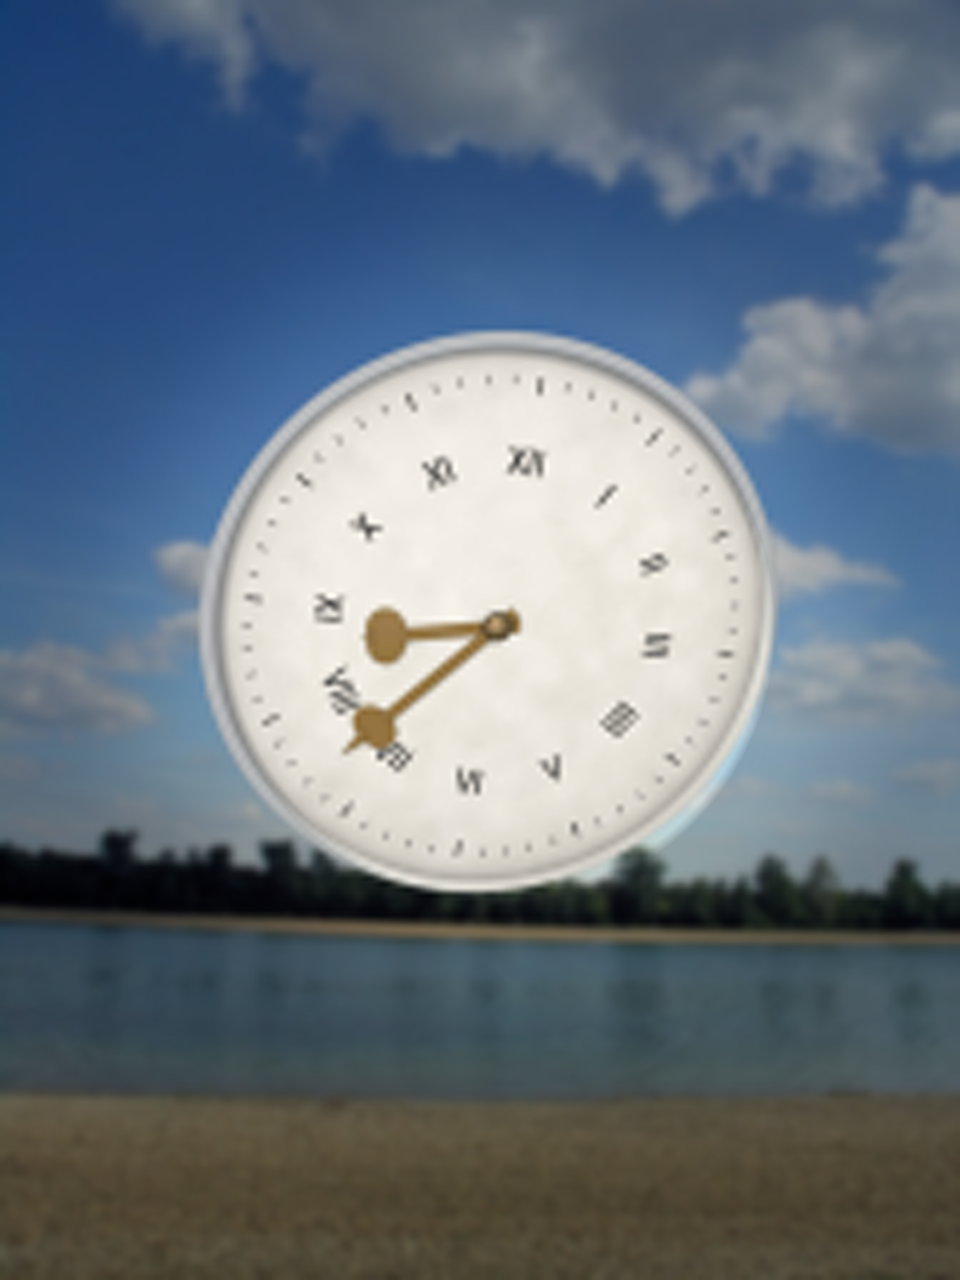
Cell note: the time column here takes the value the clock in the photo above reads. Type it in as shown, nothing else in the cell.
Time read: 8:37
